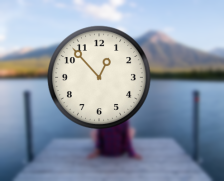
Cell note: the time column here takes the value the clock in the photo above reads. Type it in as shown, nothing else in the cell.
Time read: 12:53
